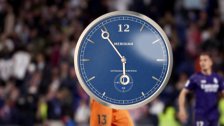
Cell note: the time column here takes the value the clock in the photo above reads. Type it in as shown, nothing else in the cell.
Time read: 5:54
